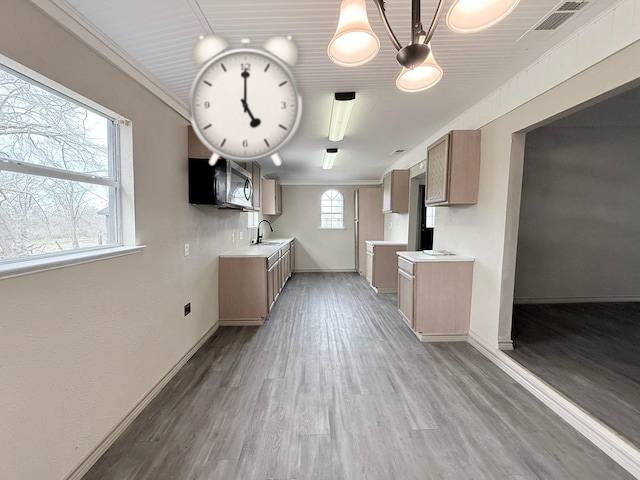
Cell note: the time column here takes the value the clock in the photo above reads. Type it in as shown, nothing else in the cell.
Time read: 5:00
